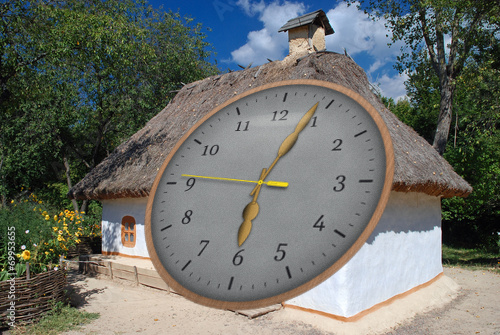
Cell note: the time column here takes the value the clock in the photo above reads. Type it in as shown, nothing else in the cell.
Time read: 6:03:46
